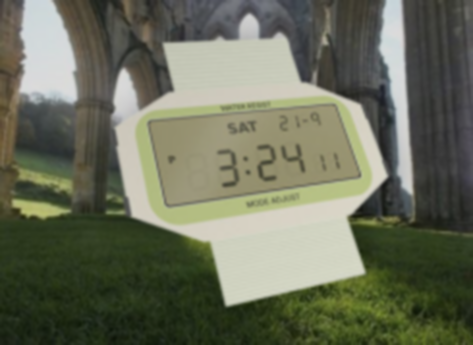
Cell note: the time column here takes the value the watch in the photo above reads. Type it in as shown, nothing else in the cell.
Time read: 3:24:11
